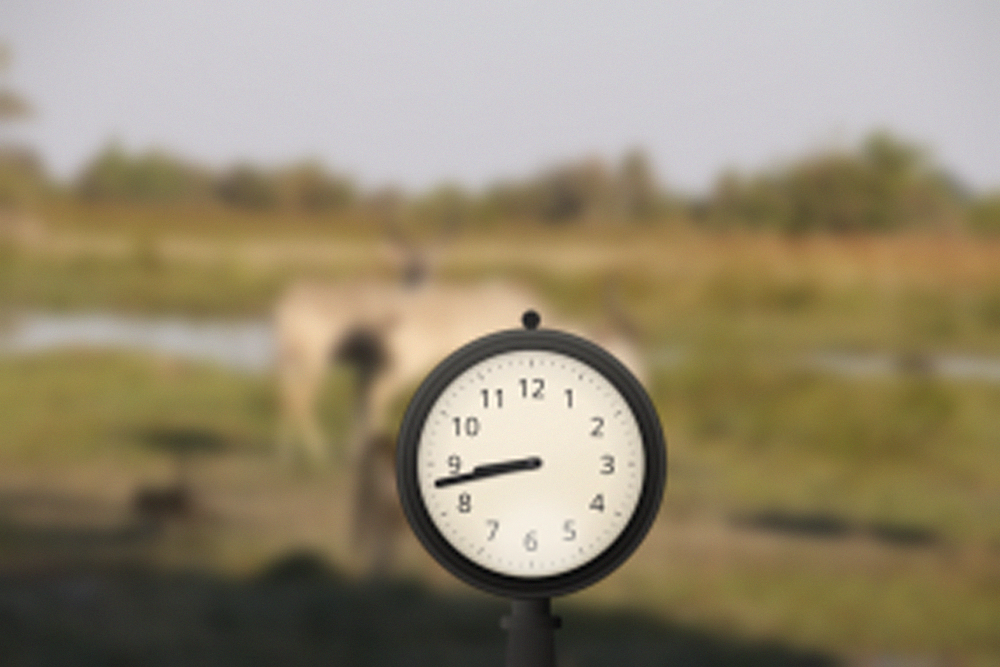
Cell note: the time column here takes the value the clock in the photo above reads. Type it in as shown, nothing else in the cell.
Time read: 8:43
